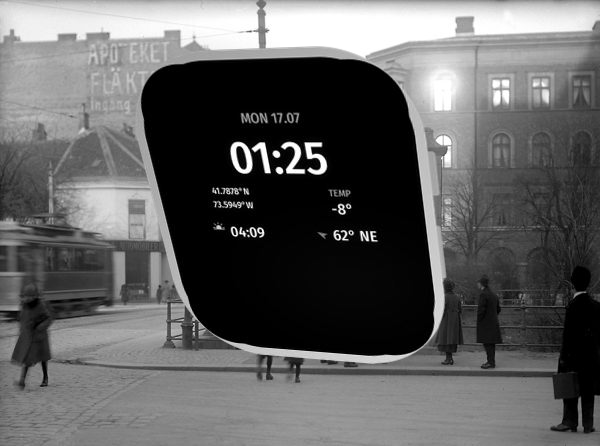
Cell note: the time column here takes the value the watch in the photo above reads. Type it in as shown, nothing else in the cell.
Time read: 1:25
